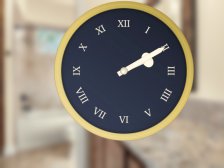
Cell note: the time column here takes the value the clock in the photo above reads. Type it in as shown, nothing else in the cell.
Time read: 2:10
